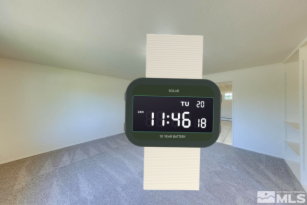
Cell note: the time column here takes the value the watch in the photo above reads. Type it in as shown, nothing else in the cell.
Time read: 11:46:18
